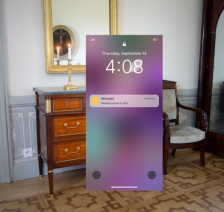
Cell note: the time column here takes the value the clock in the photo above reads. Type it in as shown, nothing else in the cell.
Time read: 4:08
